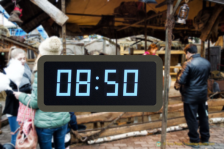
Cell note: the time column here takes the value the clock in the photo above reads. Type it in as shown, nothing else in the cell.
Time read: 8:50
